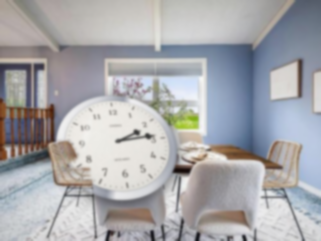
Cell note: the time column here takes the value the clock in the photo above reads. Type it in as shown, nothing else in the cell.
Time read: 2:14
